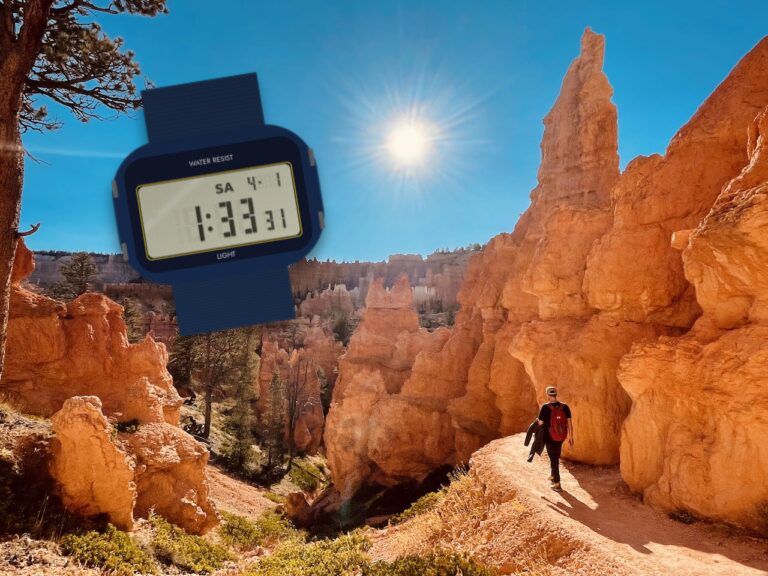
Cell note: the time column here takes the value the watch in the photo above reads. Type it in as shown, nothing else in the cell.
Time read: 1:33:31
